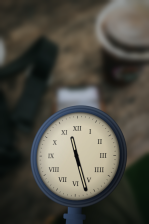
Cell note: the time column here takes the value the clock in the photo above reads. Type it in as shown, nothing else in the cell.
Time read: 11:27
